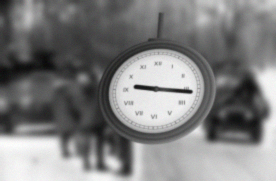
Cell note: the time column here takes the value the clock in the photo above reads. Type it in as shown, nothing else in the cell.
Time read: 9:16
